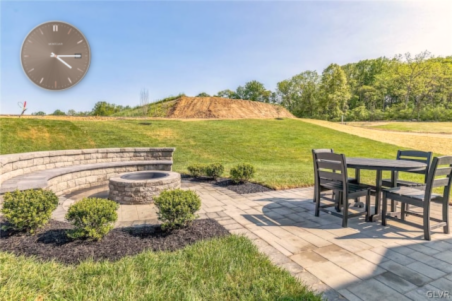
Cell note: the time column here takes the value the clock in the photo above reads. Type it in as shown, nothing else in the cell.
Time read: 4:15
